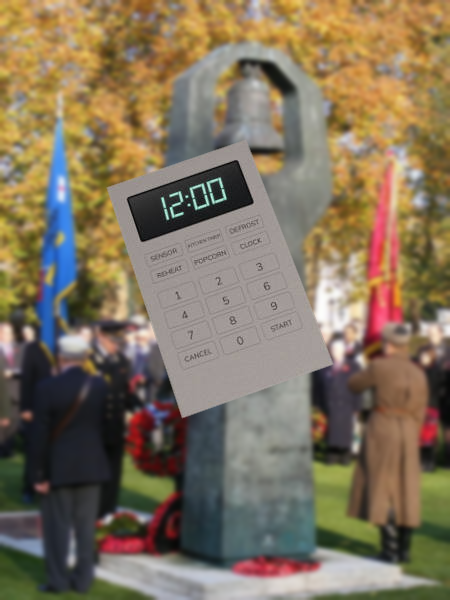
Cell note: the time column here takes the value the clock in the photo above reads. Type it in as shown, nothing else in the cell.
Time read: 12:00
